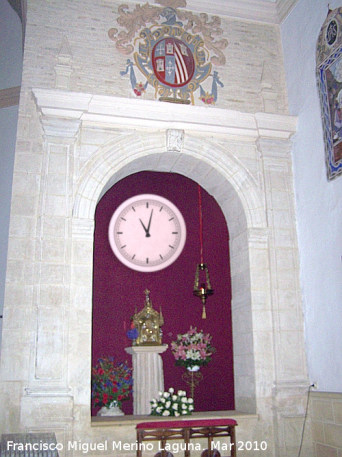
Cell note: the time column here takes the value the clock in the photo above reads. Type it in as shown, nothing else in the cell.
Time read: 11:02
